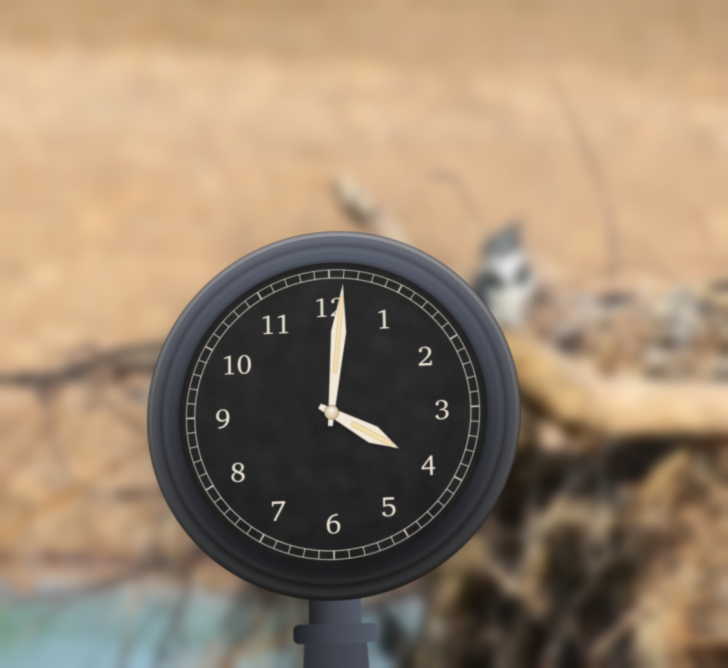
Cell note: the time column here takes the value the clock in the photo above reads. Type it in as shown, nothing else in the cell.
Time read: 4:01
